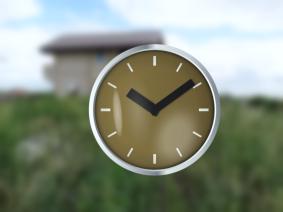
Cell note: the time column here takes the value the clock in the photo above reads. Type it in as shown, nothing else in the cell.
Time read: 10:09
